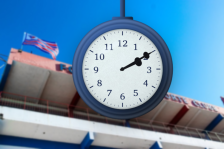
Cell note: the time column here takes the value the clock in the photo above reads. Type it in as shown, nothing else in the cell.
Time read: 2:10
